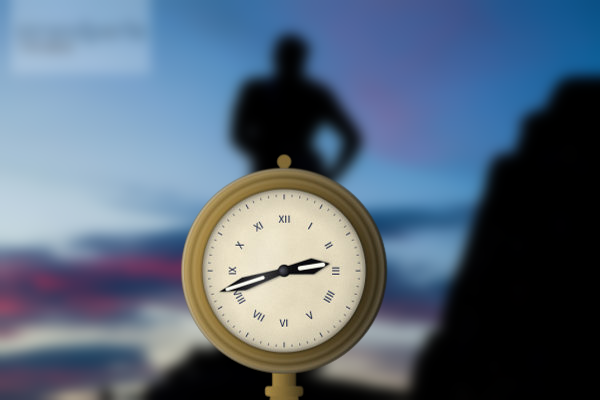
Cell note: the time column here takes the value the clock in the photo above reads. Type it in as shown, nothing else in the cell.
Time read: 2:42
